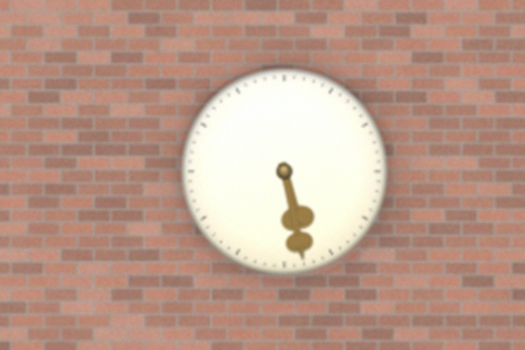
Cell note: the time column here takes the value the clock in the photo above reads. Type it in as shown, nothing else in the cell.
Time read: 5:28
